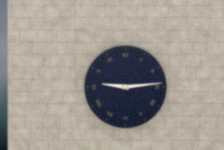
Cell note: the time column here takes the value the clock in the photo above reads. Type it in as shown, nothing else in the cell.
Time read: 9:14
